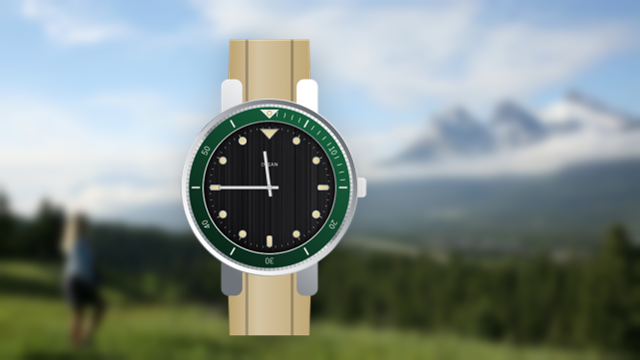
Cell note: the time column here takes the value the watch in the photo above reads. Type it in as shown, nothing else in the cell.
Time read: 11:45
